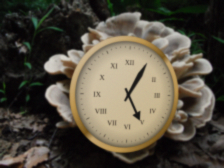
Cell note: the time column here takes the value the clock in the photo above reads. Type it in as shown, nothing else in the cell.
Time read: 5:05
